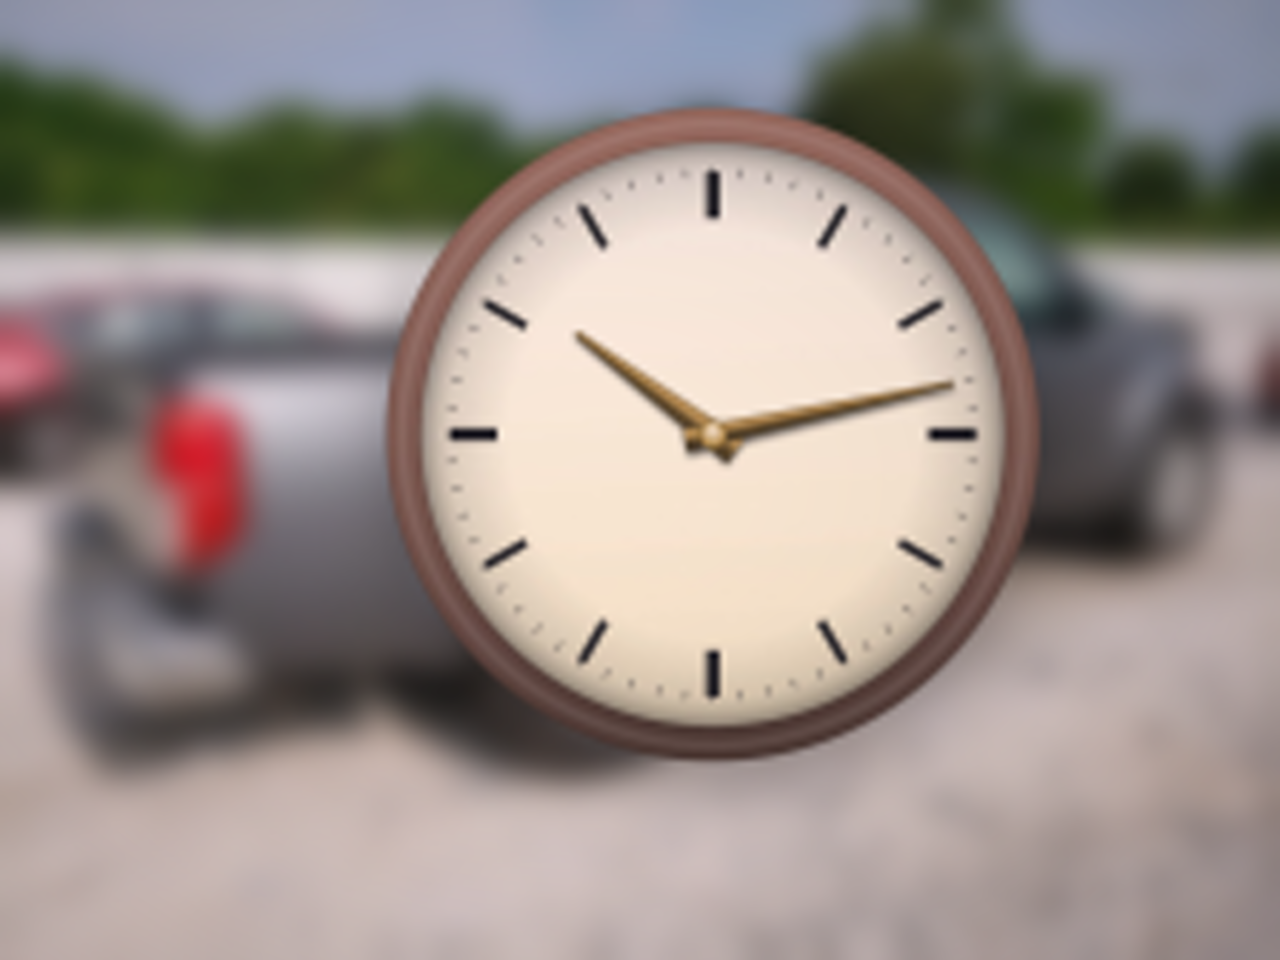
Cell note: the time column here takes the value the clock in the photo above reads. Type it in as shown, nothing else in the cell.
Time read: 10:13
